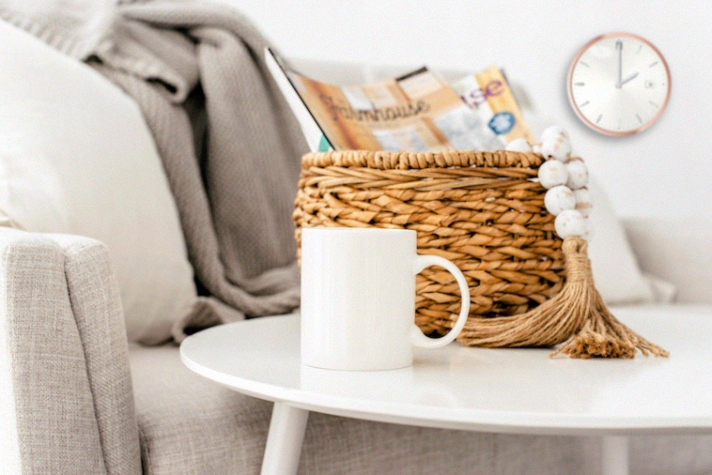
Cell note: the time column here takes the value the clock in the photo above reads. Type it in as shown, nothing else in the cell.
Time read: 2:00
